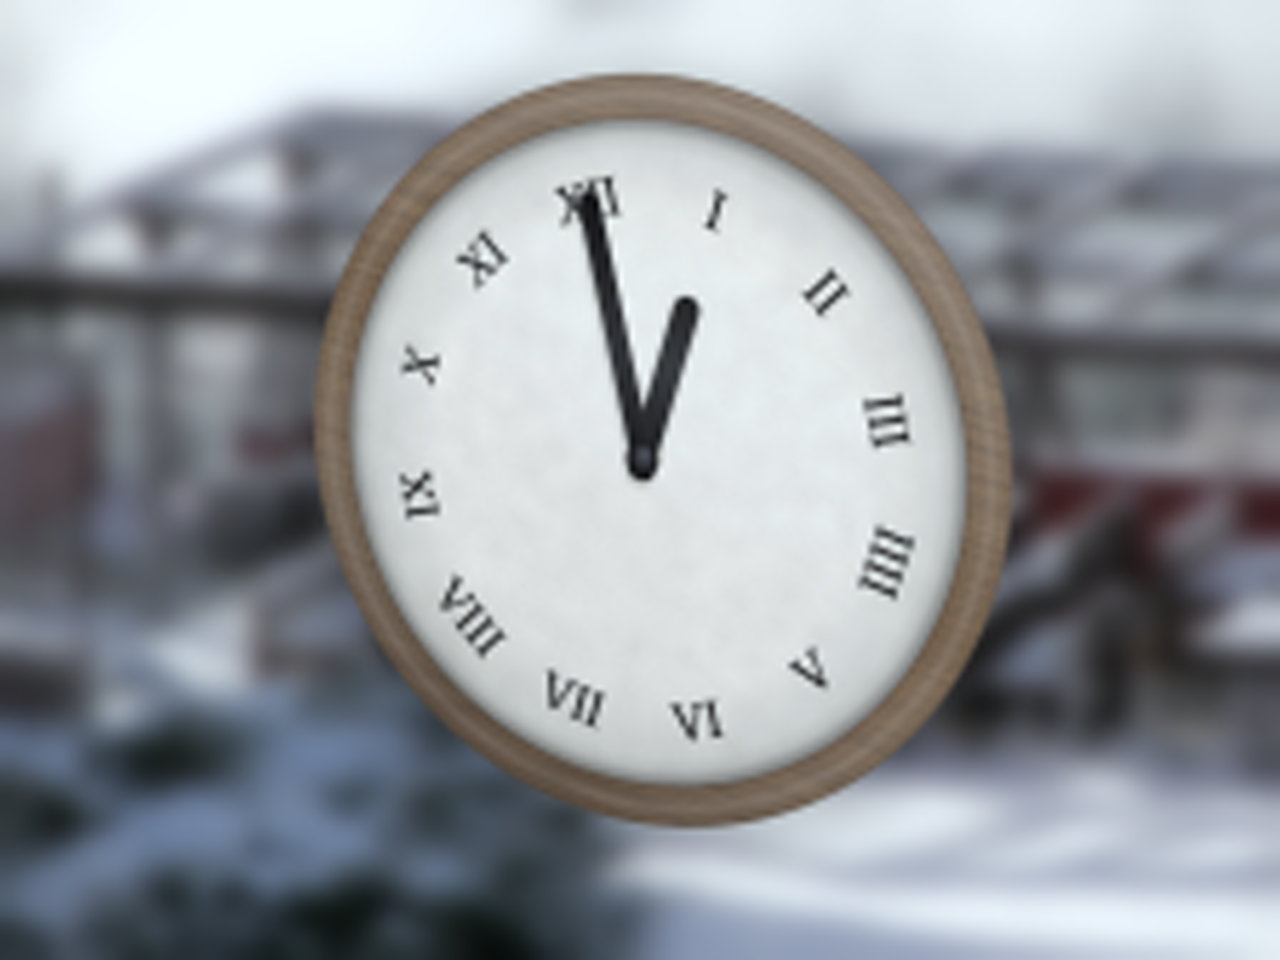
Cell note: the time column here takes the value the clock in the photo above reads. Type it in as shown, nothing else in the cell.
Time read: 1:00
